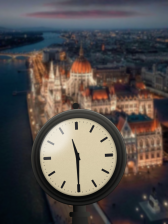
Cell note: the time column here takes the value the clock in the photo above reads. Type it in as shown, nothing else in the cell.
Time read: 11:30
